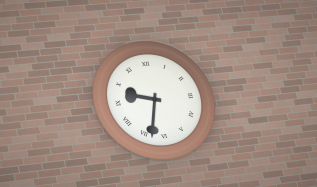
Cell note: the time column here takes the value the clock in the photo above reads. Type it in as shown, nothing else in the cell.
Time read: 9:33
